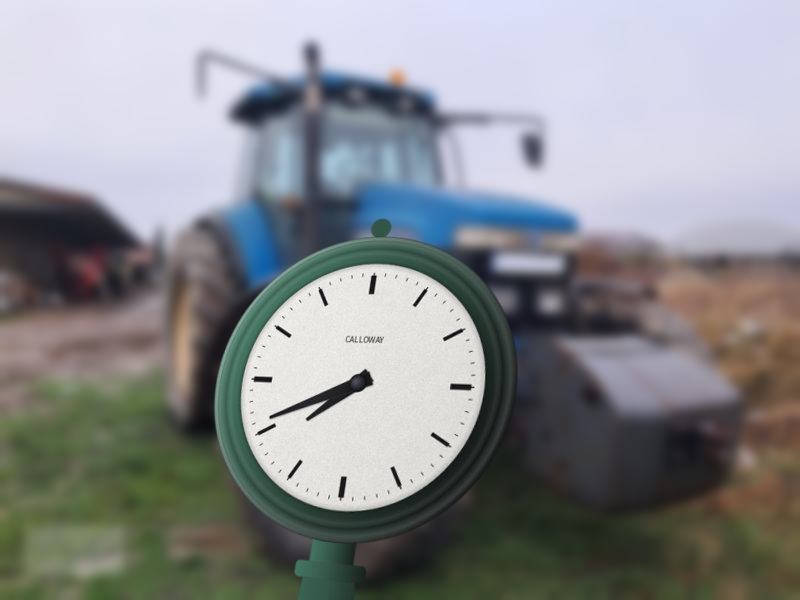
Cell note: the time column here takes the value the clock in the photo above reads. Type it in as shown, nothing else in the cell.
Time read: 7:41
